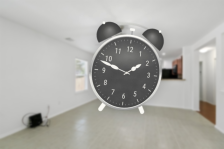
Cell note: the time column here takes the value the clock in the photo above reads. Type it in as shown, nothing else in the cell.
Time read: 1:48
